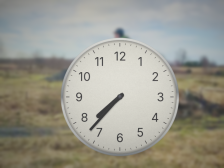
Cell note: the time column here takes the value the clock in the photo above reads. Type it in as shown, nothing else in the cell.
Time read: 7:37
